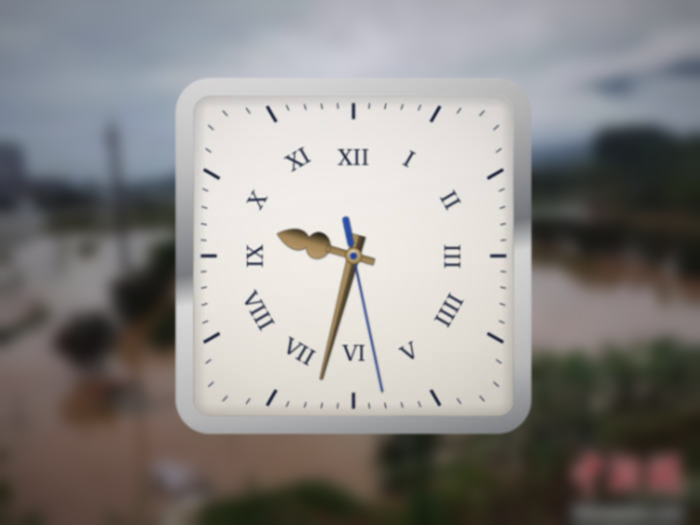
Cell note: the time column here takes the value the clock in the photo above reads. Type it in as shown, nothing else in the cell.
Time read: 9:32:28
